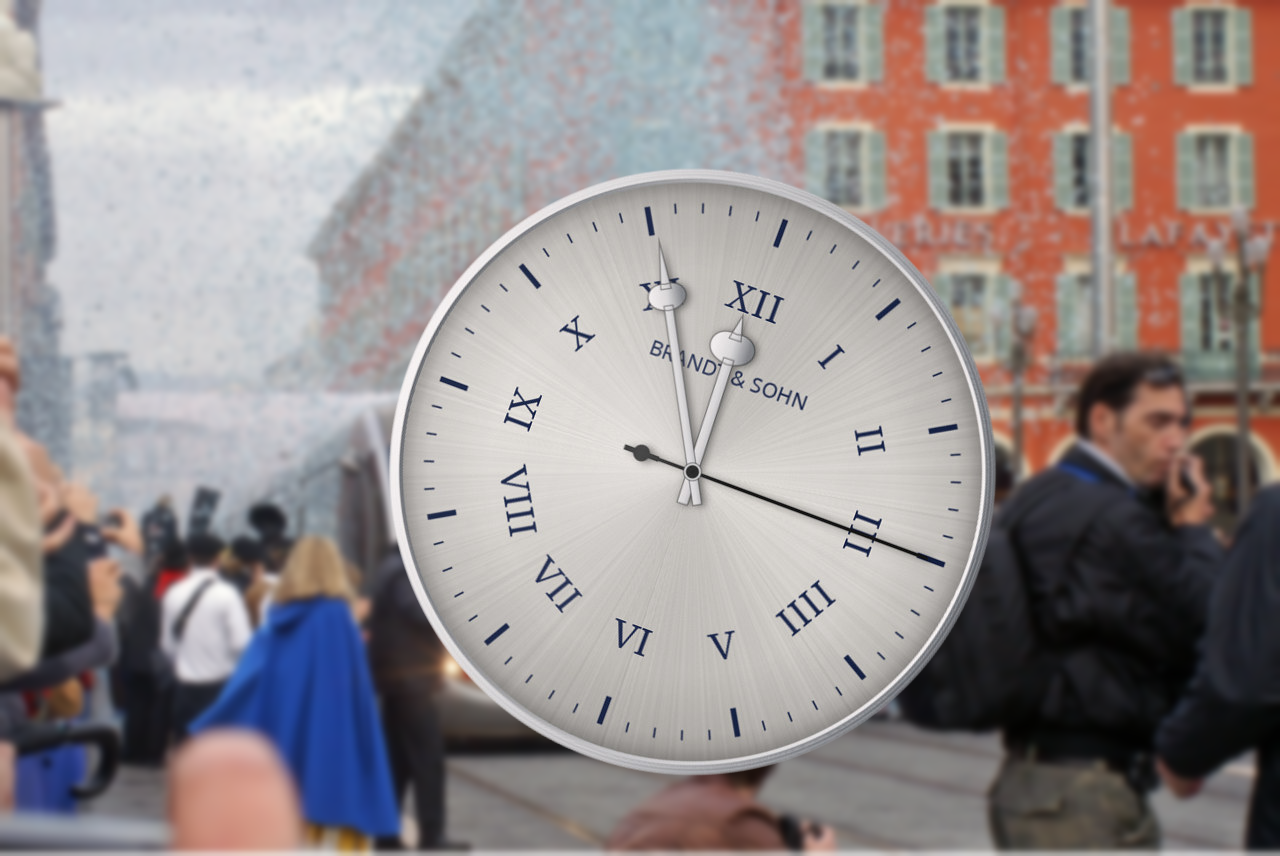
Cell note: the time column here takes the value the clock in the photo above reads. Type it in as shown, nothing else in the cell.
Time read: 11:55:15
